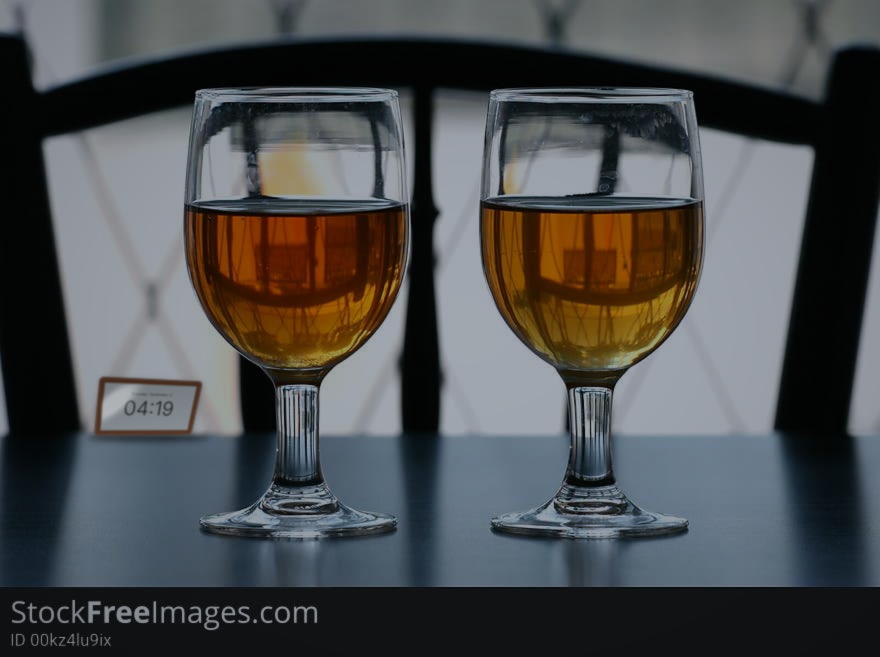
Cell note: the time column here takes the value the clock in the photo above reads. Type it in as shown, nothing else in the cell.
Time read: 4:19
